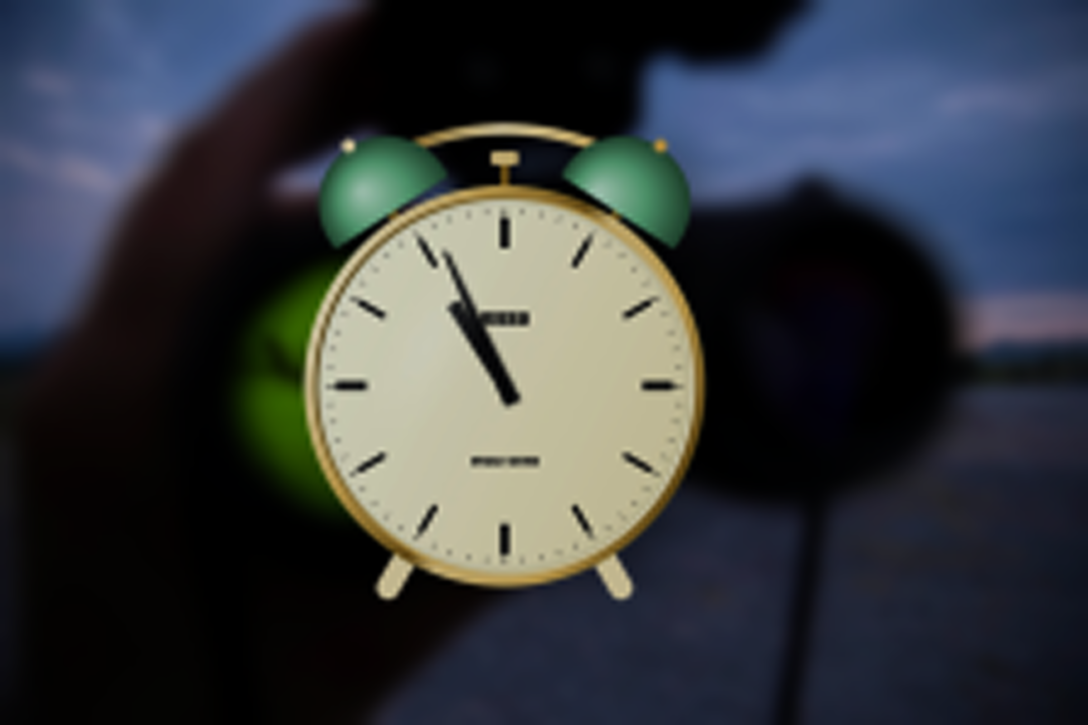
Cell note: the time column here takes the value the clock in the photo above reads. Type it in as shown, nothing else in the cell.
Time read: 10:56
